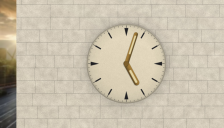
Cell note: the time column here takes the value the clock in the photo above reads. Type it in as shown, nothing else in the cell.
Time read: 5:03
